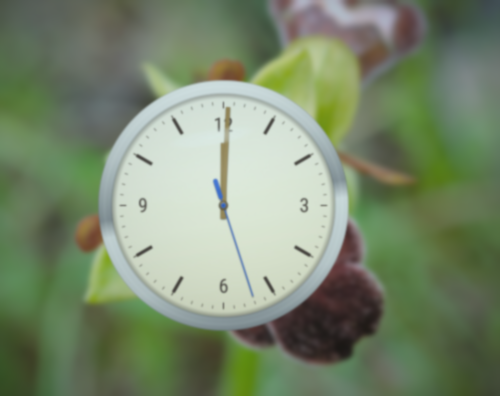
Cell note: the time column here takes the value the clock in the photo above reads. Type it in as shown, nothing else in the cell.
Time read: 12:00:27
